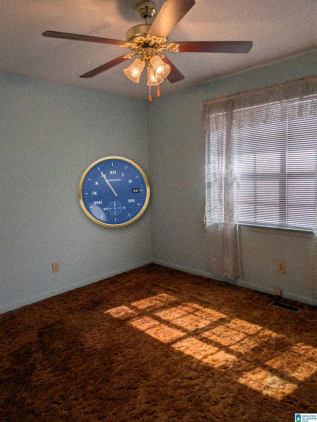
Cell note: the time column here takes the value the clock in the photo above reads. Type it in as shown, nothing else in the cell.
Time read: 10:55
